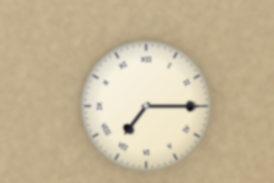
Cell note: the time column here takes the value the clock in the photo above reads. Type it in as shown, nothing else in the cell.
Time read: 7:15
